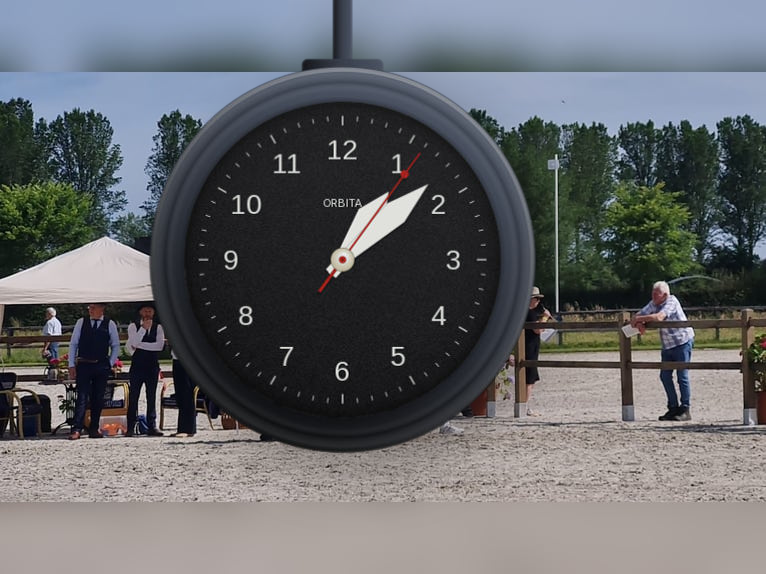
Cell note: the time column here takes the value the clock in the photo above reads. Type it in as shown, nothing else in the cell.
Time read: 1:08:06
